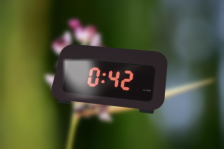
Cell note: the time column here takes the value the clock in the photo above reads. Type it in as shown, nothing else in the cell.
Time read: 0:42
